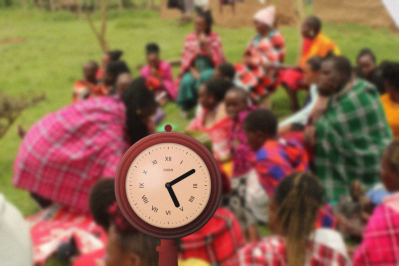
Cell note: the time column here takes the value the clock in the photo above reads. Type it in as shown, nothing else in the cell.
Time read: 5:10
